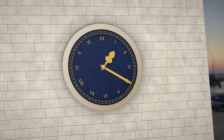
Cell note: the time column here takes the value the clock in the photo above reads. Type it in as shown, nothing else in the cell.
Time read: 1:20
